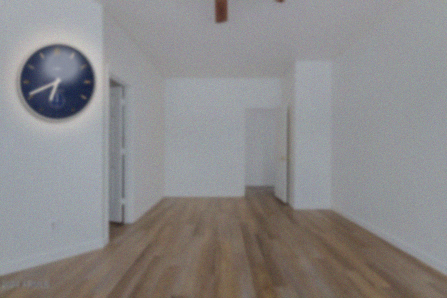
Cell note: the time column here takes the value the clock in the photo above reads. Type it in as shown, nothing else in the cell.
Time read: 6:41
